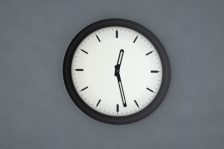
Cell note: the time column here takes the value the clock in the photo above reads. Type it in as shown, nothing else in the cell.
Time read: 12:28
